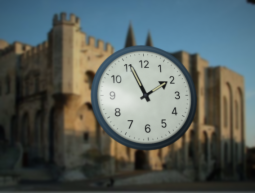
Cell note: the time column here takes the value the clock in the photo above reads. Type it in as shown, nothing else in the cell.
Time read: 1:56
